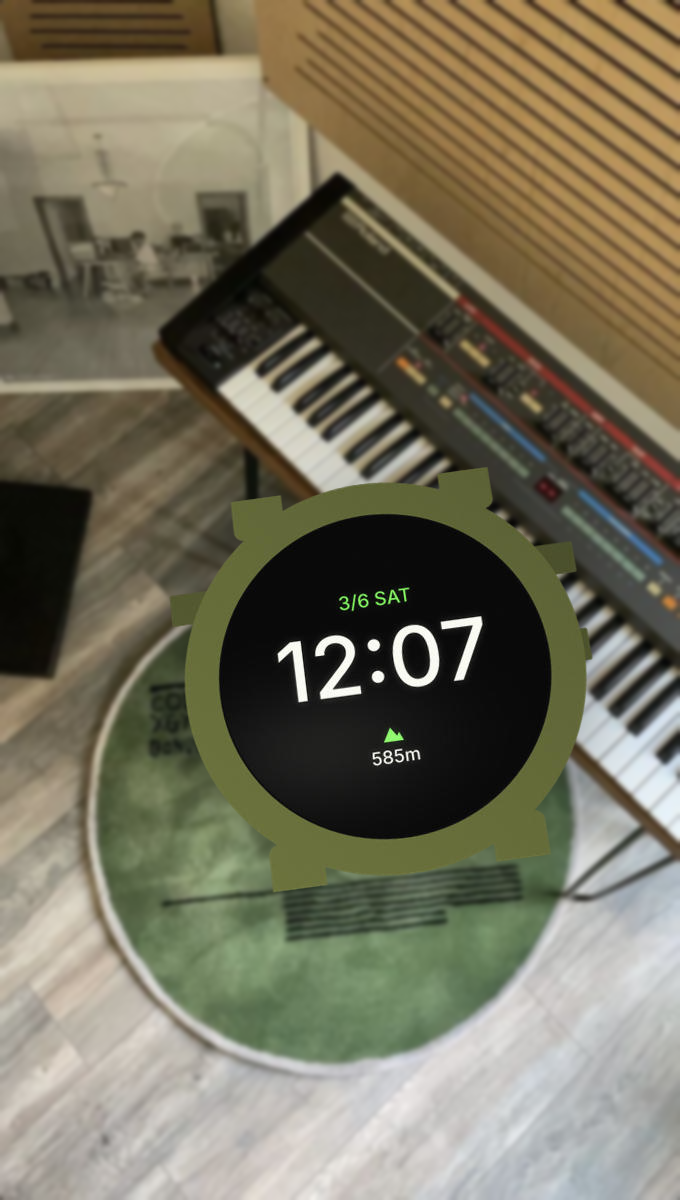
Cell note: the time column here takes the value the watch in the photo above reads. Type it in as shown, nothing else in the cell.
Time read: 12:07
